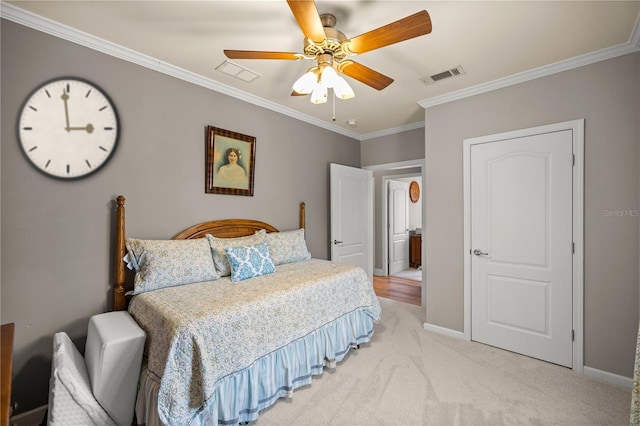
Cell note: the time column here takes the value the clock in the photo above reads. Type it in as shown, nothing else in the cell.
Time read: 2:59
